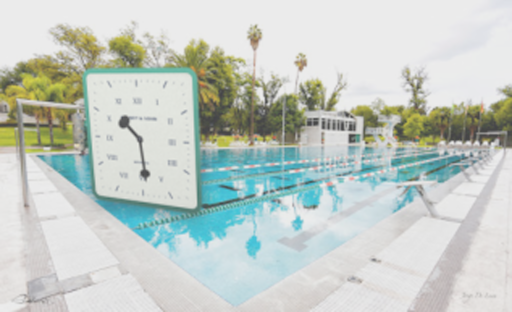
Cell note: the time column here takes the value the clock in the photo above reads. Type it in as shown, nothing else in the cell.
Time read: 10:29
